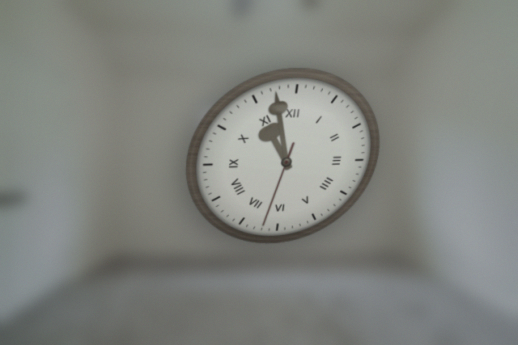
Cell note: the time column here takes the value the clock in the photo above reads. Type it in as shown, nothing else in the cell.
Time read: 10:57:32
